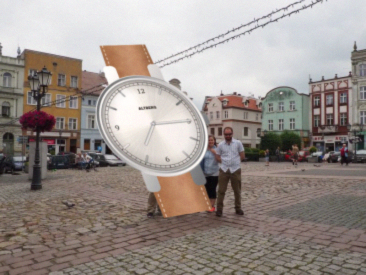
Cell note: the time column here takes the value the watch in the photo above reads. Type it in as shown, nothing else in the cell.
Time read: 7:15
